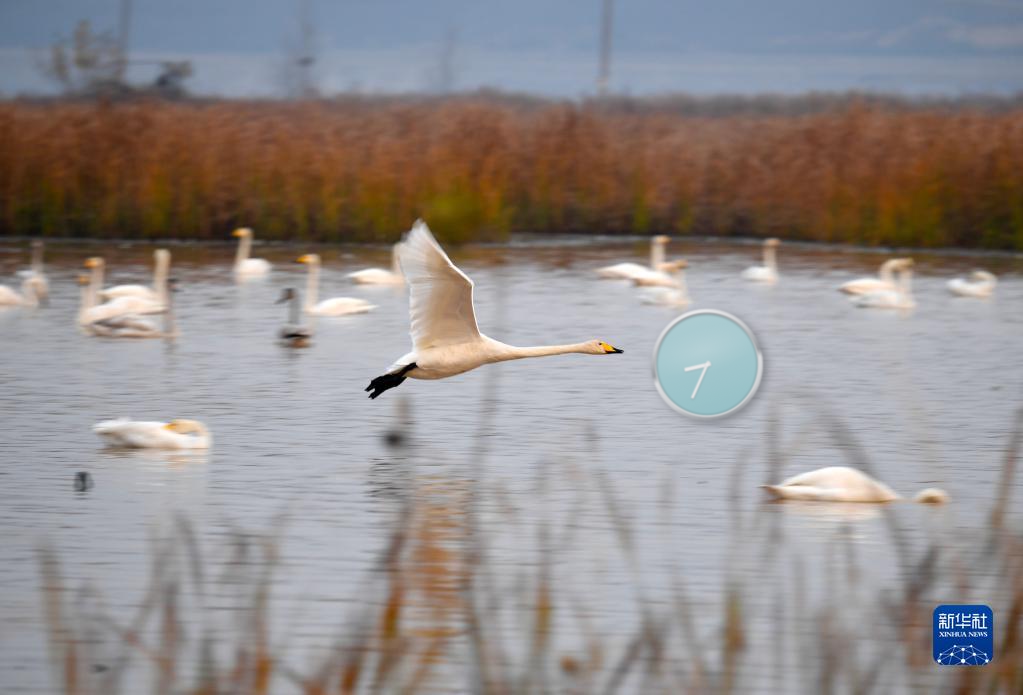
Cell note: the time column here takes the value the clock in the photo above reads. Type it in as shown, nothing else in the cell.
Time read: 8:34
